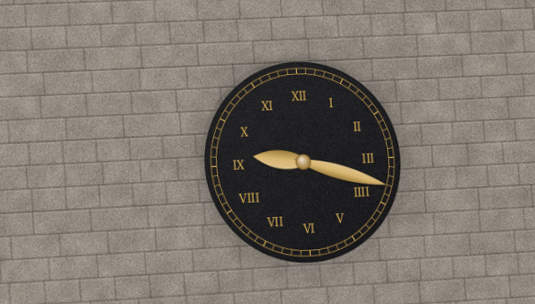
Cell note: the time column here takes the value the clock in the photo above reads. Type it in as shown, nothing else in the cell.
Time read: 9:18
